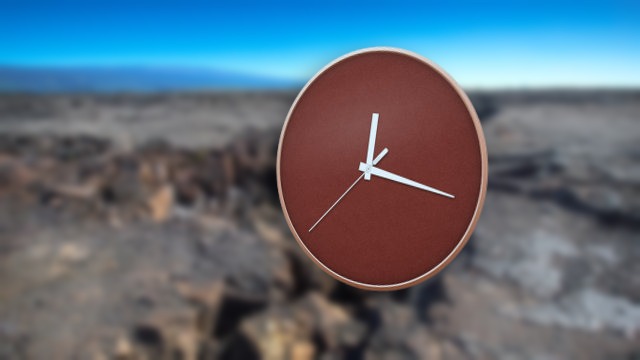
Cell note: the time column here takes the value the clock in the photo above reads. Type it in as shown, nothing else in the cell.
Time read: 12:17:38
